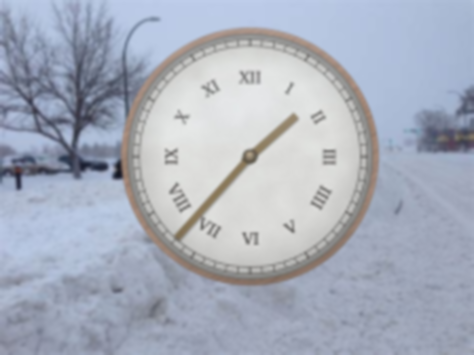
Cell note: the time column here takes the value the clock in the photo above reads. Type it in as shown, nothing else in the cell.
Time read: 1:37
